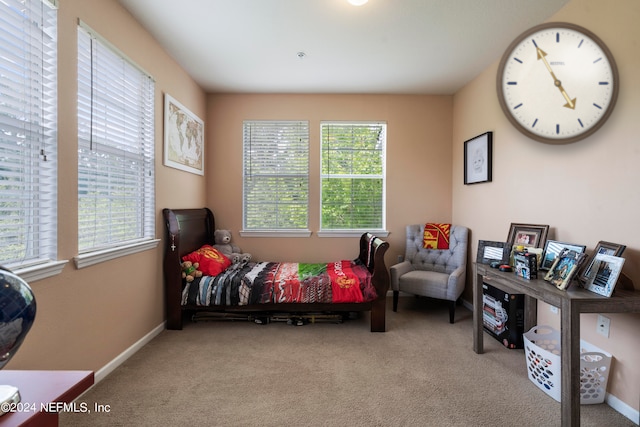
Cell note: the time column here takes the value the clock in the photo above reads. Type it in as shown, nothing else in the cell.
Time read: 4:55
